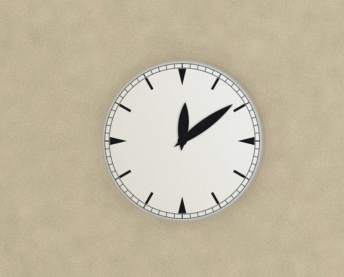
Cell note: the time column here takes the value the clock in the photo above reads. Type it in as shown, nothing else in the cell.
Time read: 12:09
